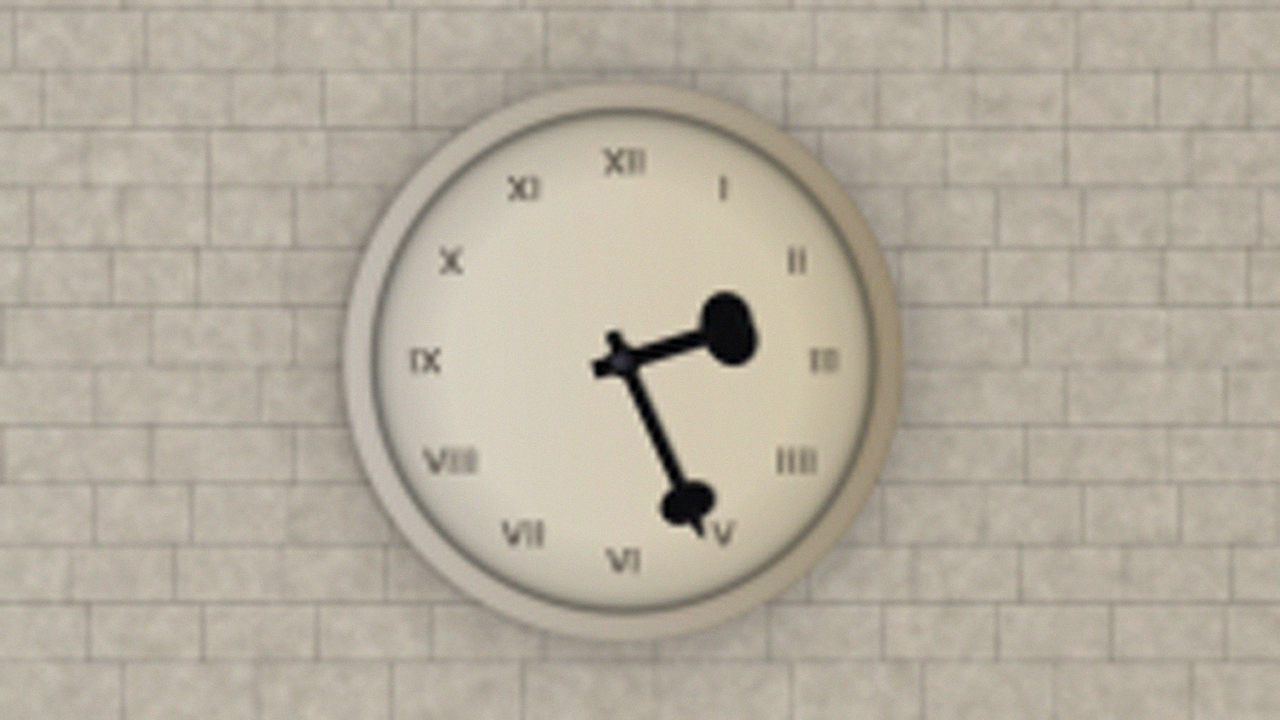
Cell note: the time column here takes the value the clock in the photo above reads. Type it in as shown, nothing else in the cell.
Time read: 2:26
